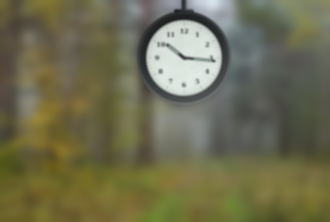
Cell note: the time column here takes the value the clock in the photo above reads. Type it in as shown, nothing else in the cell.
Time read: 10:16
